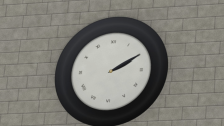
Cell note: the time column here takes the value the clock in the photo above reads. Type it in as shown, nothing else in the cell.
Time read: 2:10
